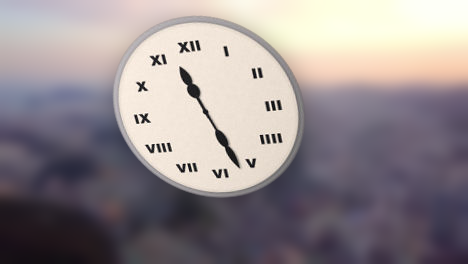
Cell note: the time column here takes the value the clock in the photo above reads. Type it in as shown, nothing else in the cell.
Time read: 11:27
